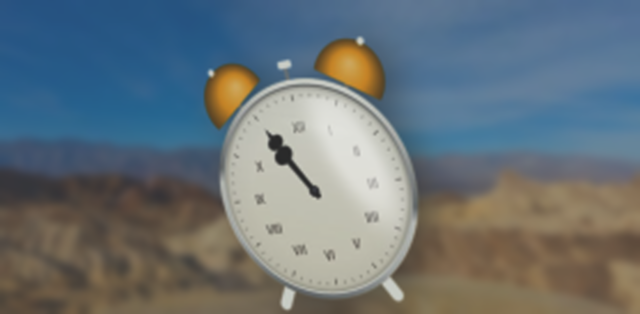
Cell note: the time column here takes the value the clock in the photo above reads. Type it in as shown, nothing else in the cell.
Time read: 10:55
